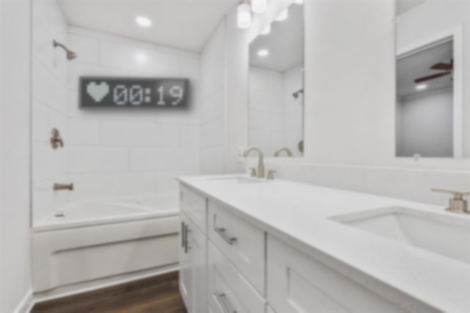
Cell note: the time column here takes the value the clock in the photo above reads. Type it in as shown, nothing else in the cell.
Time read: 0:19
